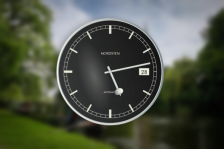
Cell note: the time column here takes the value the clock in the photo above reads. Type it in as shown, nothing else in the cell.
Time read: 5:13
